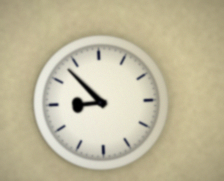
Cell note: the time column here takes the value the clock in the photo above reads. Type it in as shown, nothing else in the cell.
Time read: 8:53
